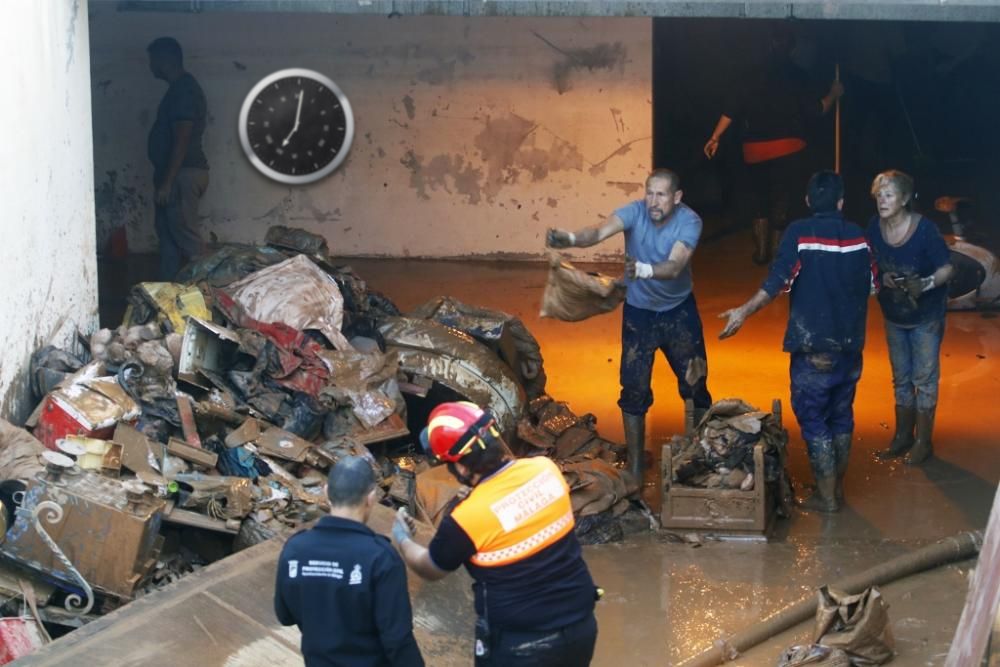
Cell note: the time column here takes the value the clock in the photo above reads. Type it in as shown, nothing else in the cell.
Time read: 7:01
